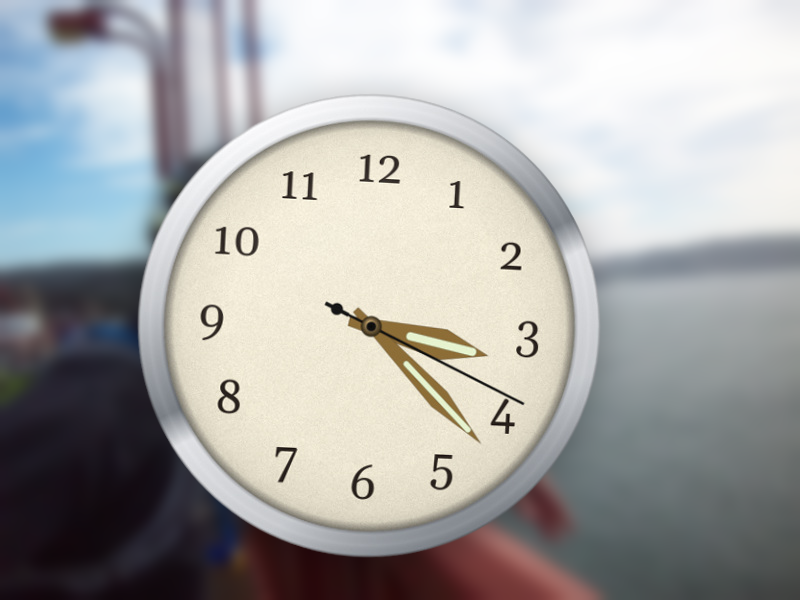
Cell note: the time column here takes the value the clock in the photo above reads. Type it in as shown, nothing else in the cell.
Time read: 3:22:19
